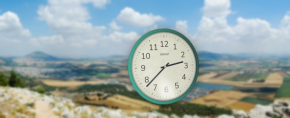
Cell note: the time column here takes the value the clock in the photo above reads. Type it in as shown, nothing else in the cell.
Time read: 2:38
